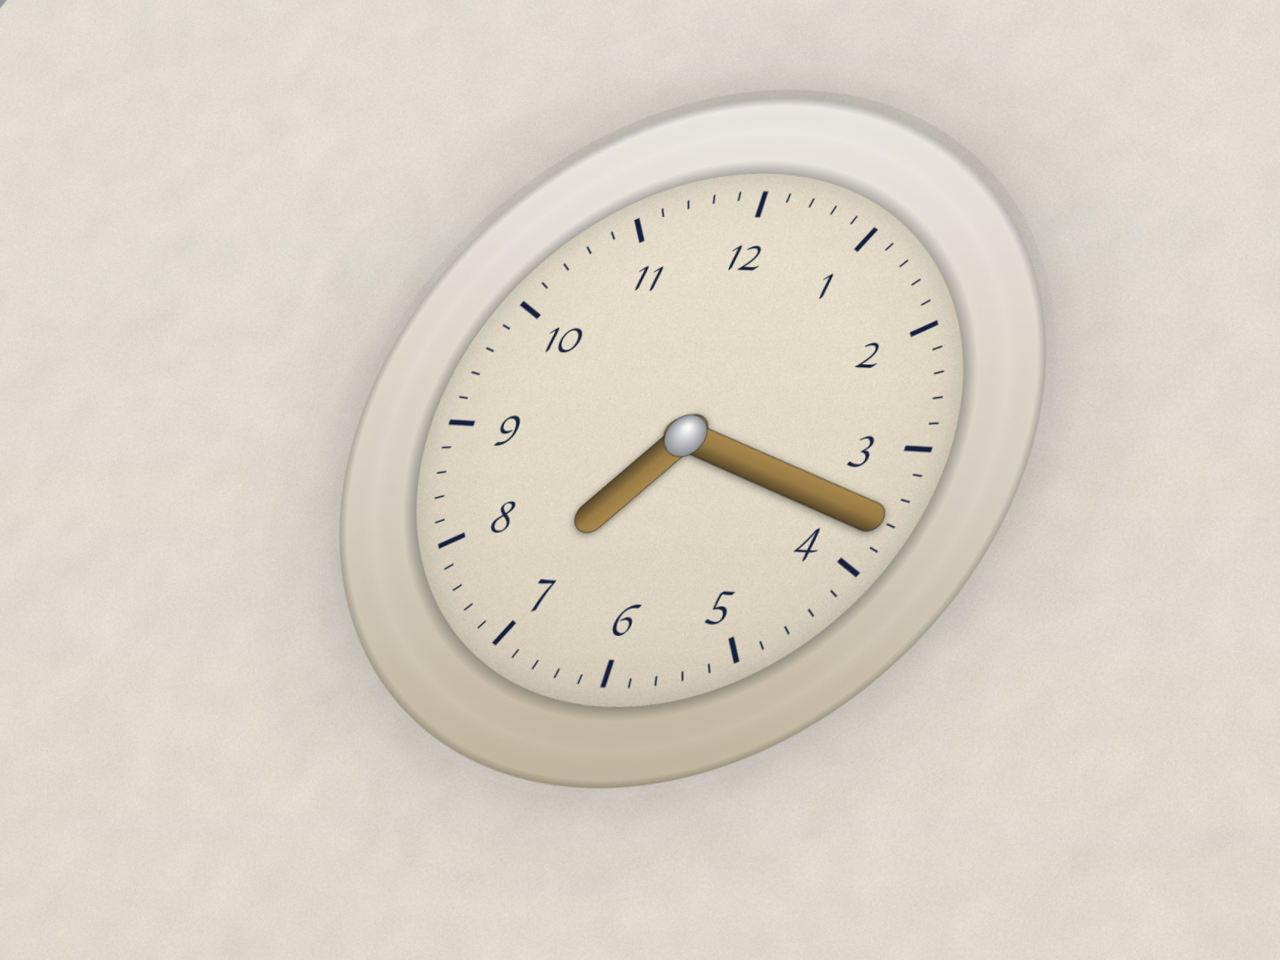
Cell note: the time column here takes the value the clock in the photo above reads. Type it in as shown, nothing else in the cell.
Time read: 7:18
